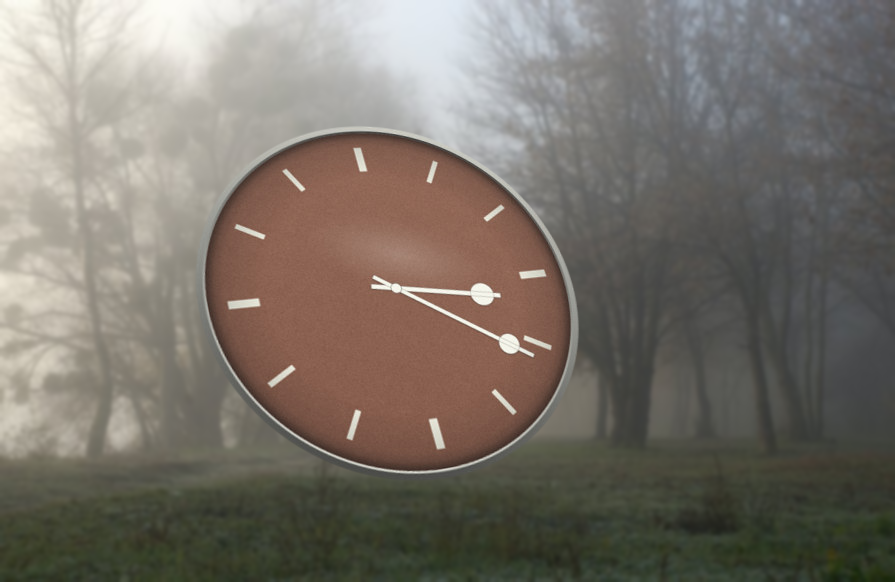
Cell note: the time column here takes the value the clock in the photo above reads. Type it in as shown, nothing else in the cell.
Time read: 3:21
